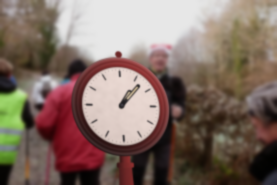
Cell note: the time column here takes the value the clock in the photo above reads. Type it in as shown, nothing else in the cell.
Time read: 1:07
